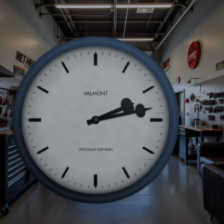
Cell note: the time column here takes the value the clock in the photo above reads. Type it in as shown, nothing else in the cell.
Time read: 2:13
